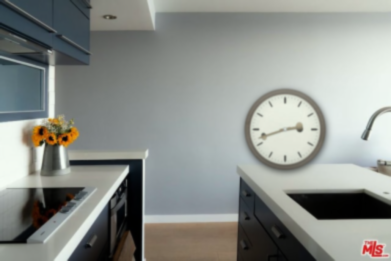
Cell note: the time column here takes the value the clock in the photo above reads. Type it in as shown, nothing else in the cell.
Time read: 2:42
